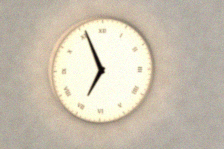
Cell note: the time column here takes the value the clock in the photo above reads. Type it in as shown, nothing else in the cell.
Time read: 6:56
